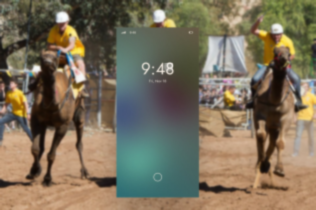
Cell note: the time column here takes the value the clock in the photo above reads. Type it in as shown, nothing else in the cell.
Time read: 9:48
